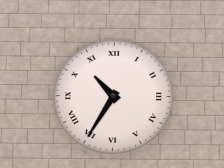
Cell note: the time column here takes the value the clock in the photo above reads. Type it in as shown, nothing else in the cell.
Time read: 10:35
